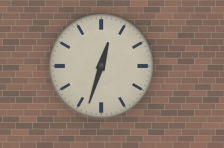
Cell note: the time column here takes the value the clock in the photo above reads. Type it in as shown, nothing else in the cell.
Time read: 12:33
